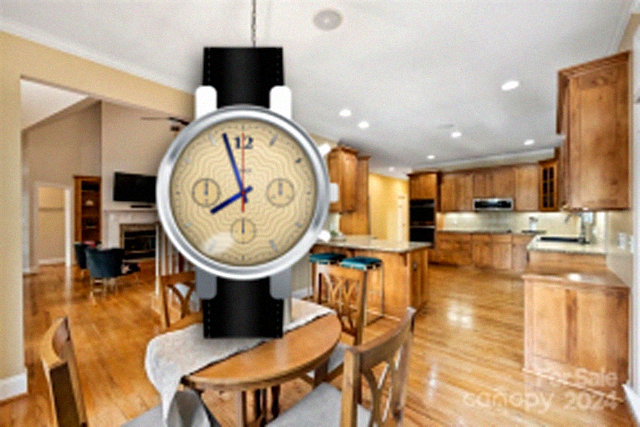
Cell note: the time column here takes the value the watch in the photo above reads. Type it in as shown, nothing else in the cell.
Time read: 7:57
